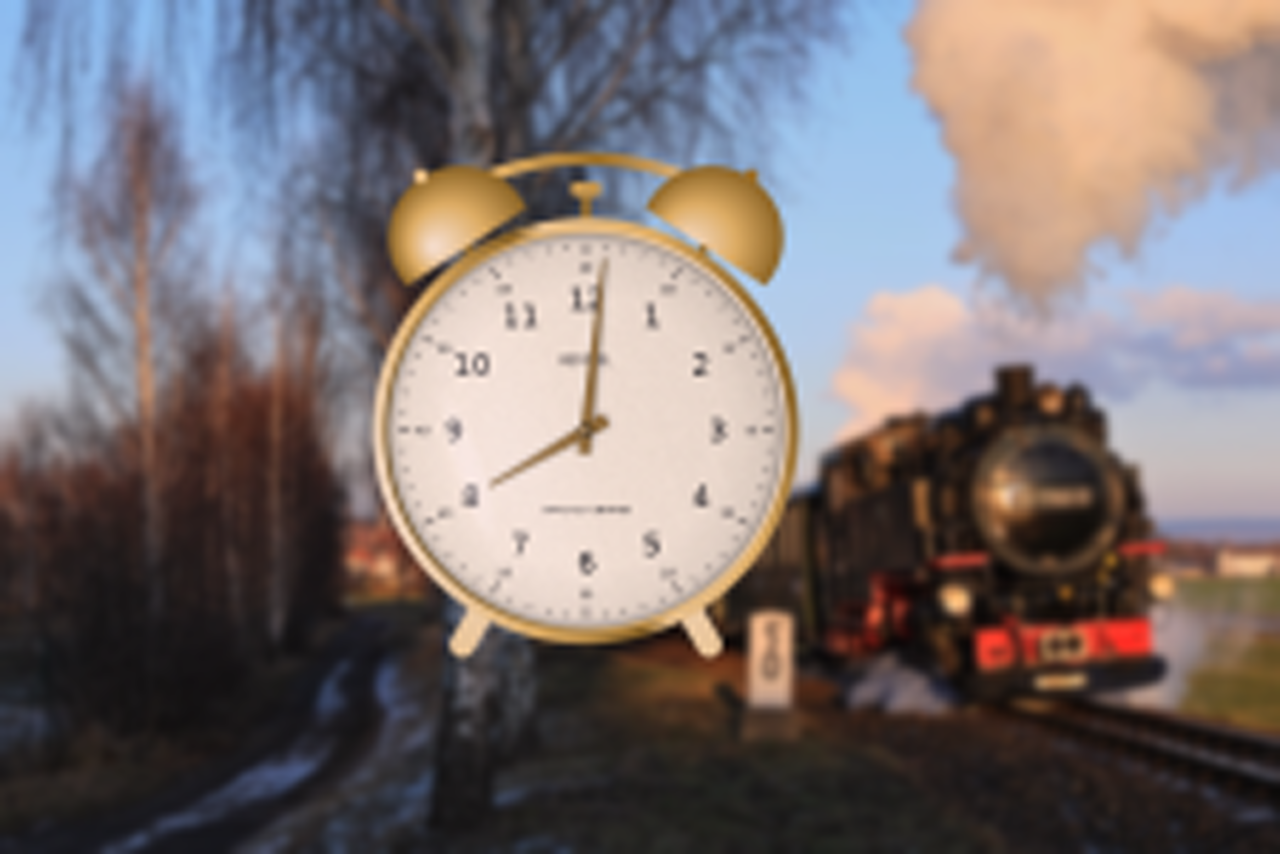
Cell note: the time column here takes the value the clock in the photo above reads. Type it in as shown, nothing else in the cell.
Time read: 8:01
